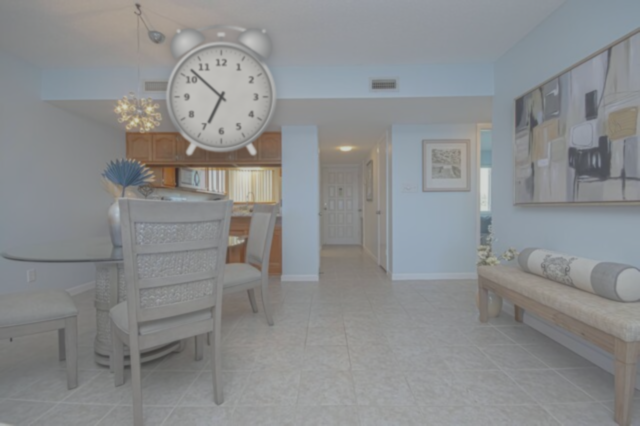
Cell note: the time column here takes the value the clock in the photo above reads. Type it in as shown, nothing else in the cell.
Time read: 6:52
